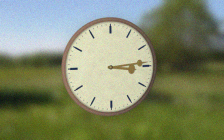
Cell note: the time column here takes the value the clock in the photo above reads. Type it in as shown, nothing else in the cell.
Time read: 3:14
